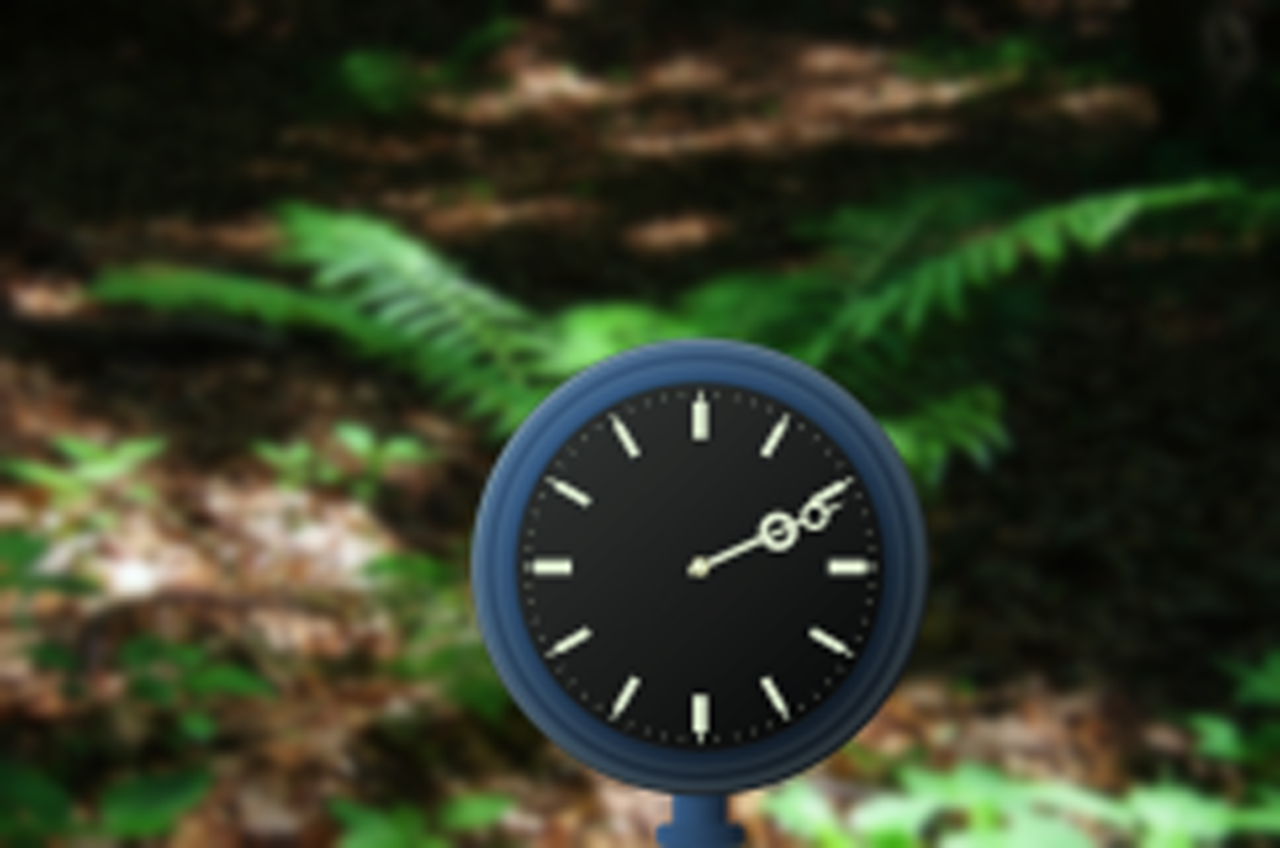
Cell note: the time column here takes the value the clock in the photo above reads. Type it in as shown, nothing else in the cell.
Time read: 2:11
